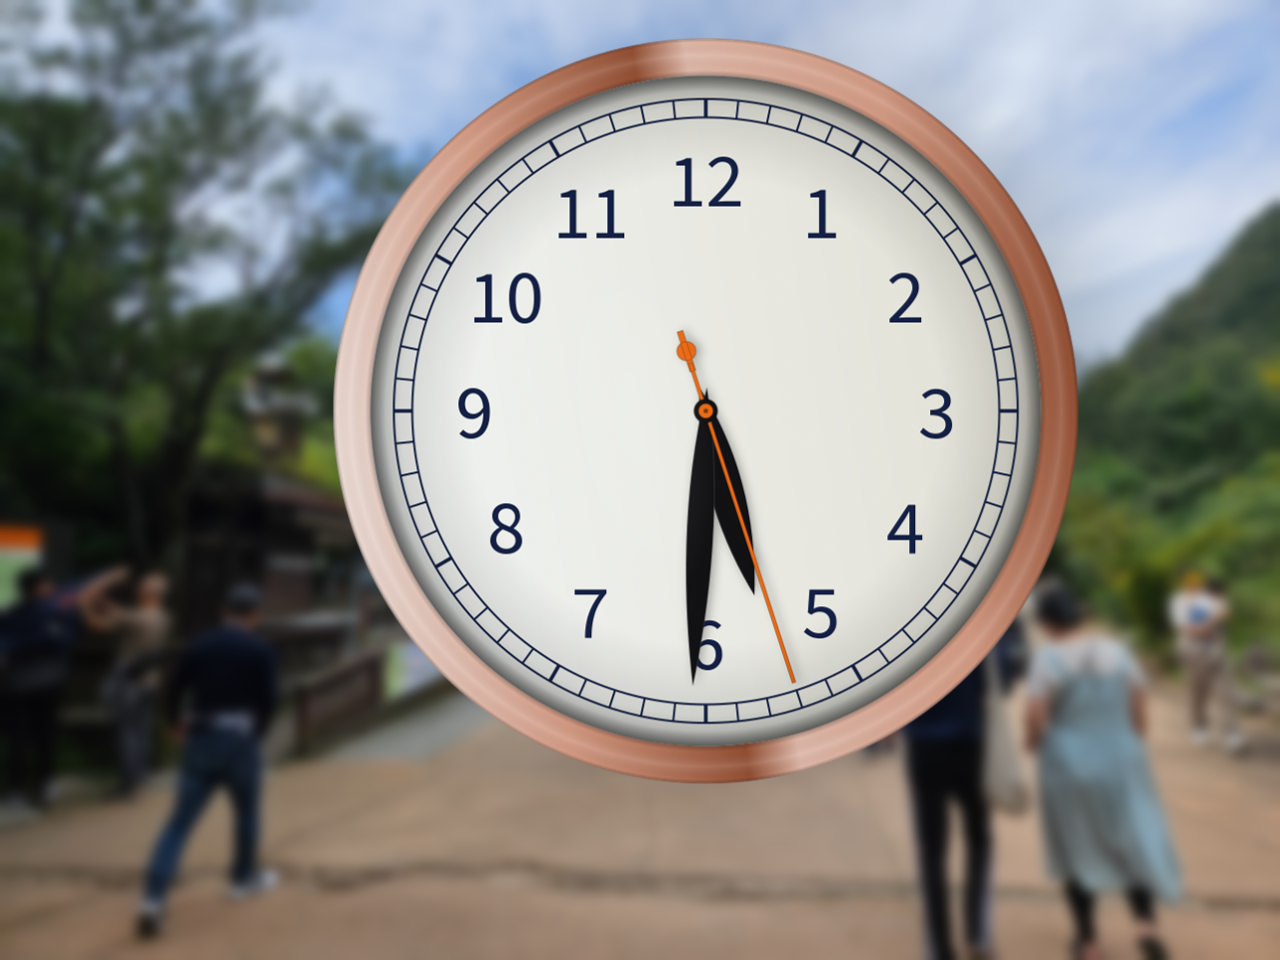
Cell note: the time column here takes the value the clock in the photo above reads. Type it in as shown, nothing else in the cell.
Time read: 5:30:27
